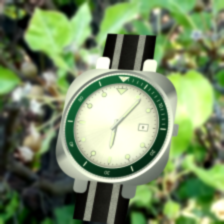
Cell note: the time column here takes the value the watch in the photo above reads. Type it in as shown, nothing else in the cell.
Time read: 6:06
